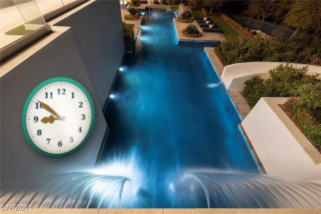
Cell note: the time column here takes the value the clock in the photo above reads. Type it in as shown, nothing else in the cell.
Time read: 8:51
